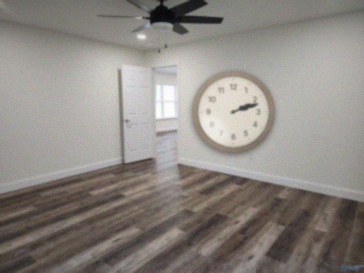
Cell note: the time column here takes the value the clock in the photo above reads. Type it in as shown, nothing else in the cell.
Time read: 2:12
